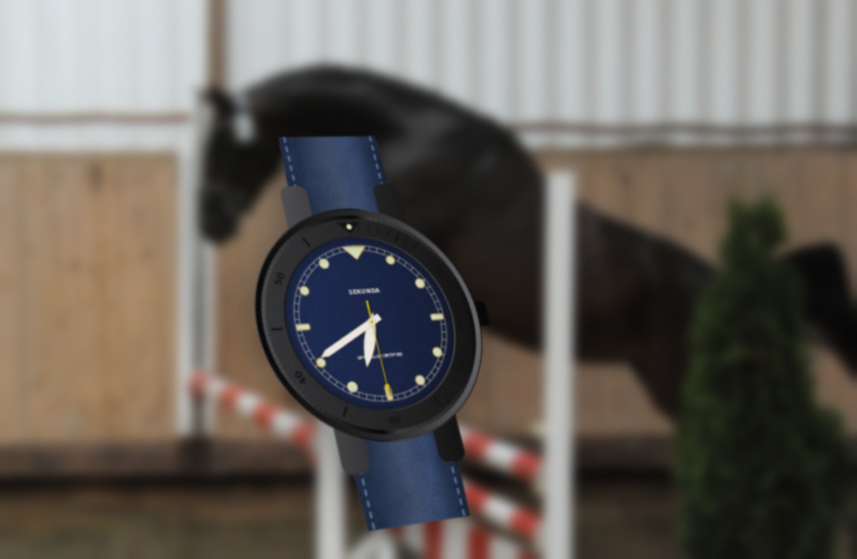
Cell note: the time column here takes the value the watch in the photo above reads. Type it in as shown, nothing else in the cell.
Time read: 6:40:30
